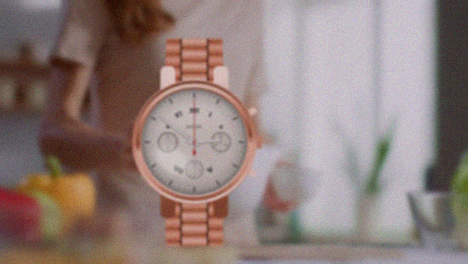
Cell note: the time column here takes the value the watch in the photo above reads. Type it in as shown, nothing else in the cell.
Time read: 2:51
